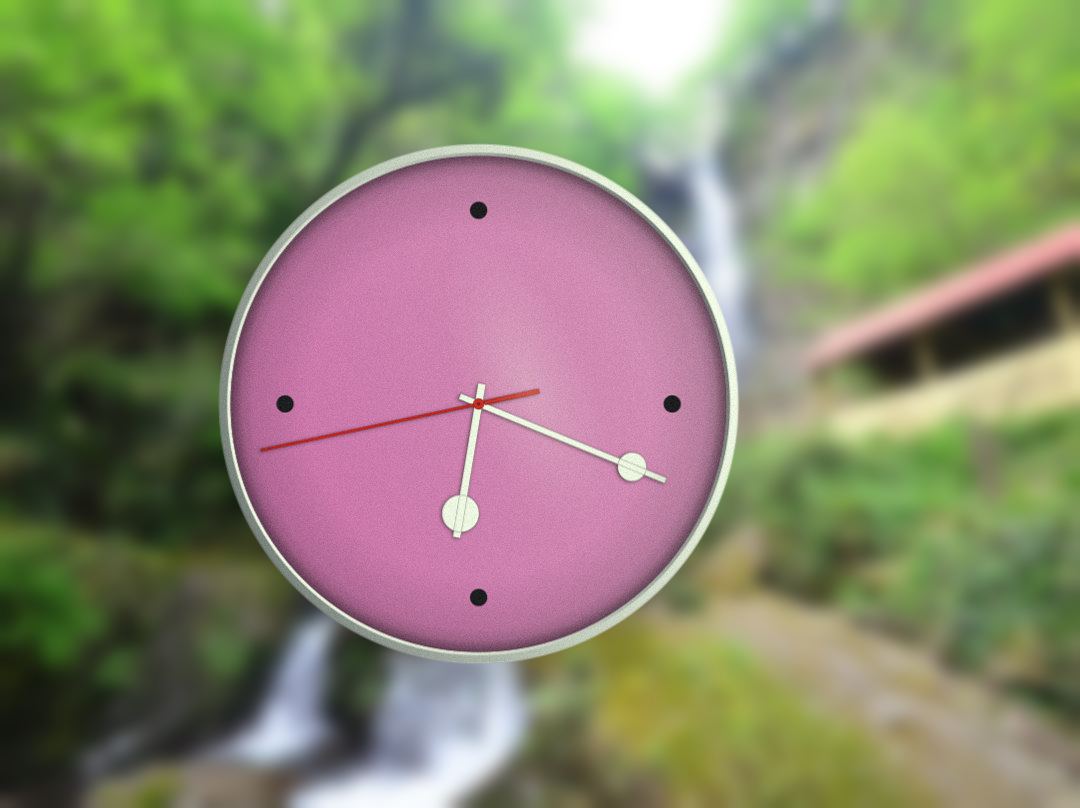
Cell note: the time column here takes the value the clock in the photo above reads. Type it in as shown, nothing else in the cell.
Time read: 6:18:43
